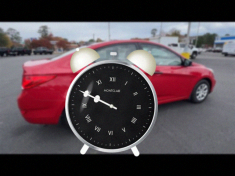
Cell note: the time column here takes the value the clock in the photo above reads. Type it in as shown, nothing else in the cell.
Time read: 9:49
